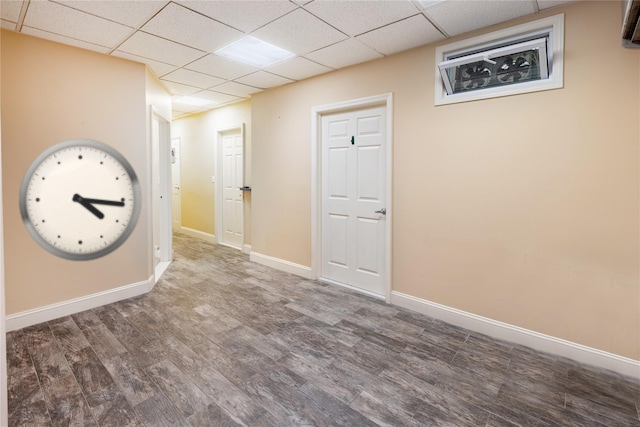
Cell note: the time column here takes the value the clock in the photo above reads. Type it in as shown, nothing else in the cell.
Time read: 4:16
